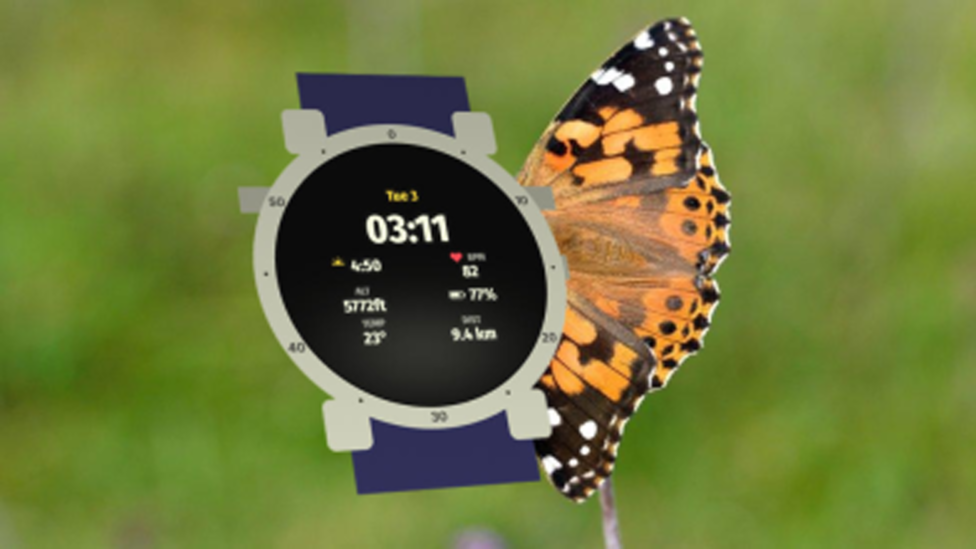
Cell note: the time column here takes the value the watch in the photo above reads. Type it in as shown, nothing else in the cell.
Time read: 3:11
